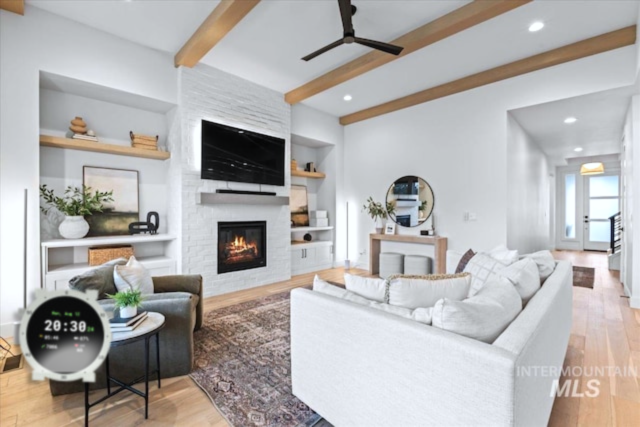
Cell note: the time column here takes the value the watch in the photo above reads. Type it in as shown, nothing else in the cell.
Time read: 20:30
